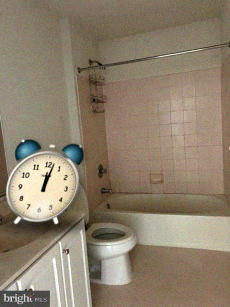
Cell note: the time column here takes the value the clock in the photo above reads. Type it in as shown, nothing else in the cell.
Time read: 12:02
